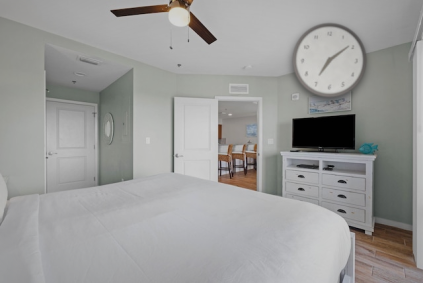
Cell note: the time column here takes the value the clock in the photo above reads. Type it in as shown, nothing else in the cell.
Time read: 7:09
